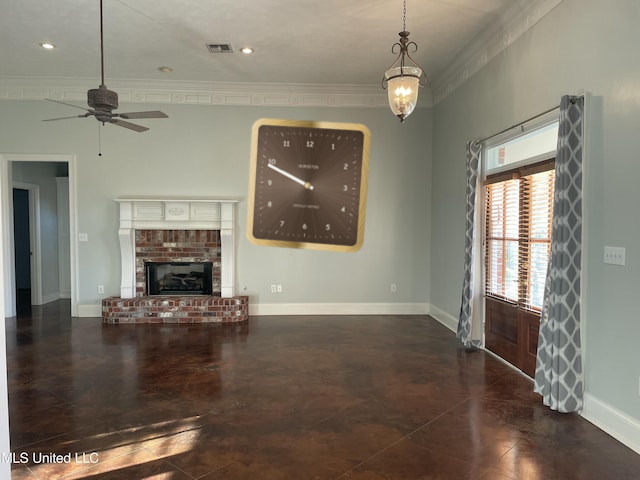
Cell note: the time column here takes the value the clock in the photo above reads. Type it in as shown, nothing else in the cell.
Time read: 9:49
